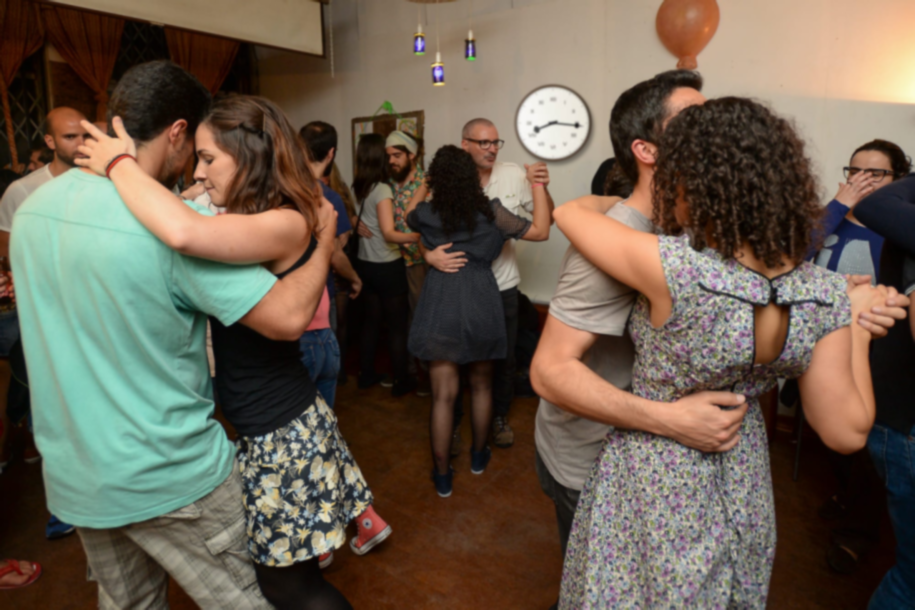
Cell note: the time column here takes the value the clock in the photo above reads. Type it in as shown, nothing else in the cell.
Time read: 8:16
